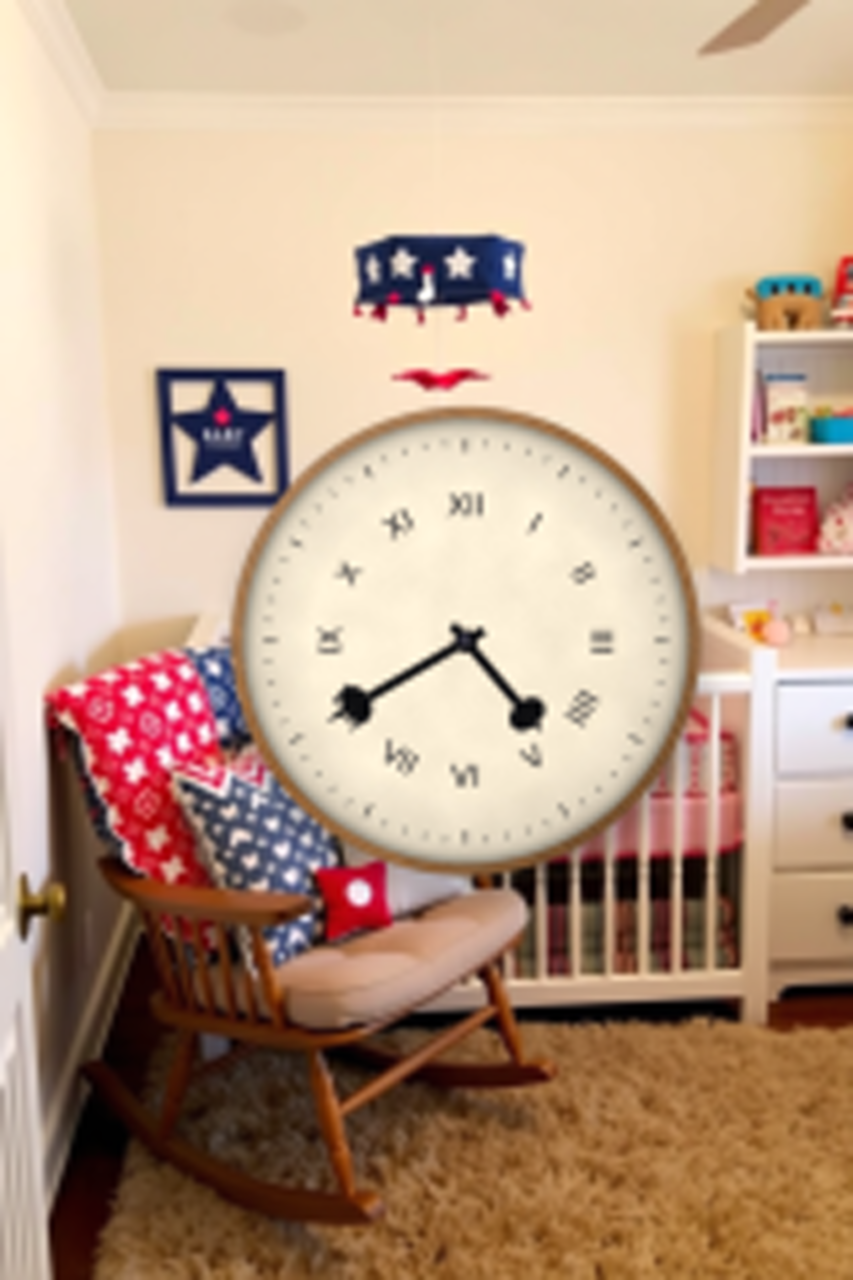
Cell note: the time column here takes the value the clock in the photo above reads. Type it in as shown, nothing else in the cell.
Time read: 4:40
